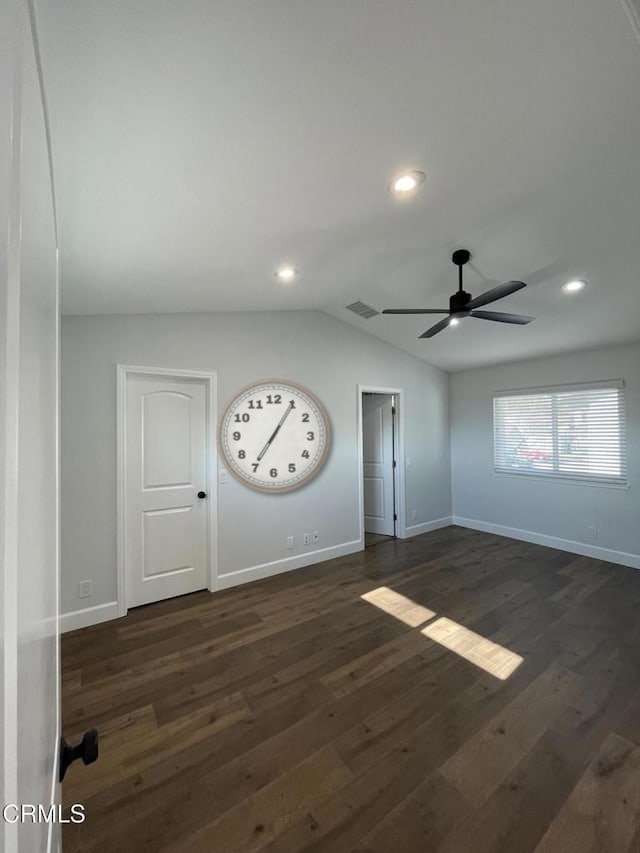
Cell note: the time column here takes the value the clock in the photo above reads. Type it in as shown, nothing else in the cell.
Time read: 7:05
